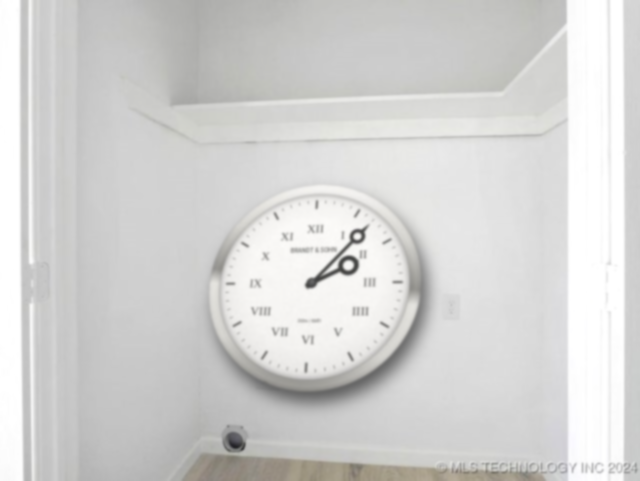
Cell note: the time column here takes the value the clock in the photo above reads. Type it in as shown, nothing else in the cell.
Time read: 2:07
